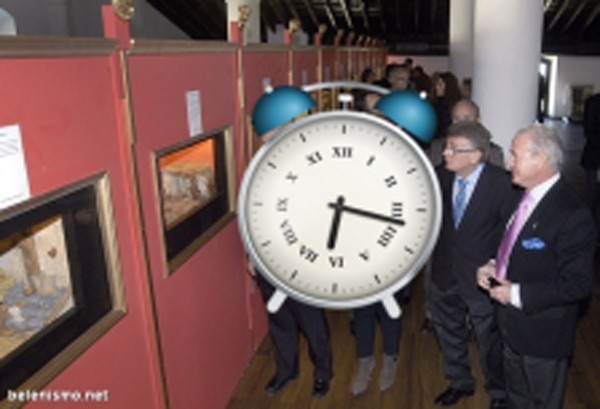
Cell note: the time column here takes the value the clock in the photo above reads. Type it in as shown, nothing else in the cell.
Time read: 6:17
